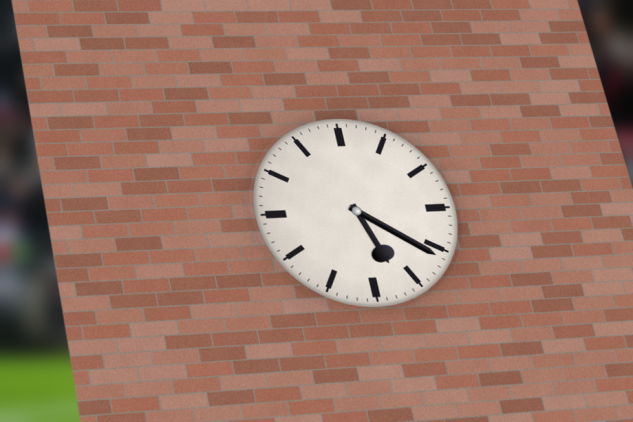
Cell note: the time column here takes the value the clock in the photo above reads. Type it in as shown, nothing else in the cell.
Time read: 5:21
